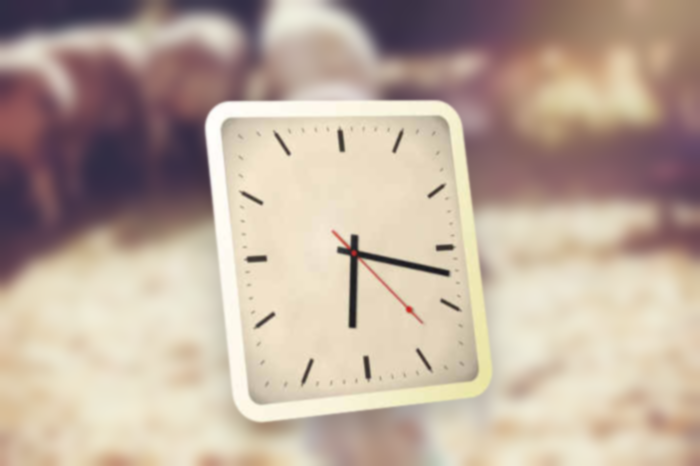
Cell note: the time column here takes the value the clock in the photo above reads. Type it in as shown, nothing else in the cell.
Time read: 6:17:23
